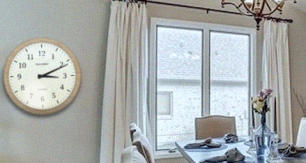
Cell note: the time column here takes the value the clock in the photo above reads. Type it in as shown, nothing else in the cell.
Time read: 3:11
